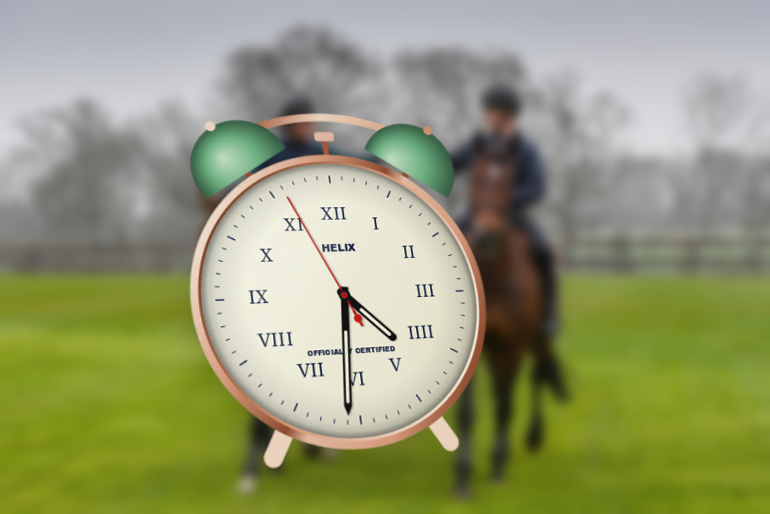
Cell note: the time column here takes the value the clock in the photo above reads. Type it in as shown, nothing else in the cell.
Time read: 4:30:56
